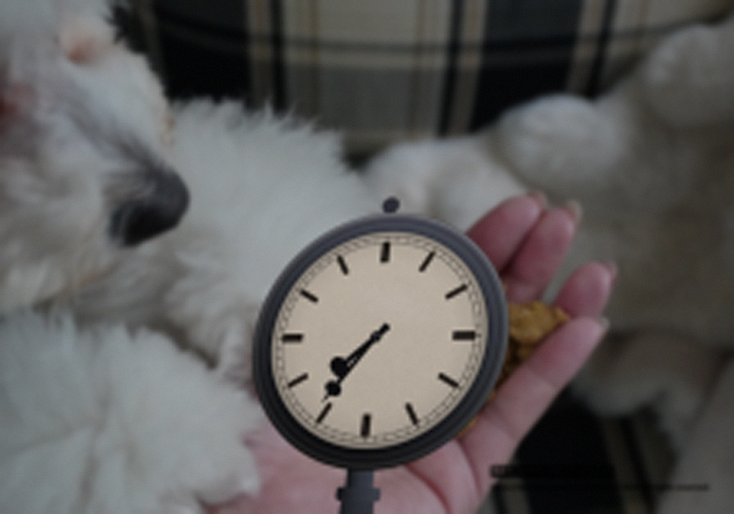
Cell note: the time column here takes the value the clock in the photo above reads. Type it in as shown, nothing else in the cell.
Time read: 7:36
